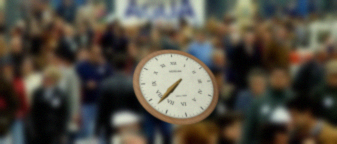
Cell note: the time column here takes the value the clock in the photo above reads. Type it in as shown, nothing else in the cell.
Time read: 7:38
